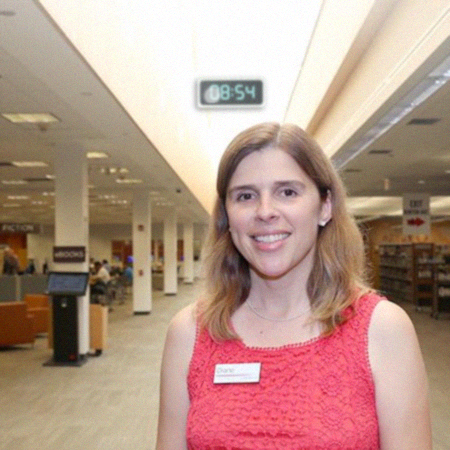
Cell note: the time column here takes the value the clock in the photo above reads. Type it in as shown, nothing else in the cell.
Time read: 8:54
